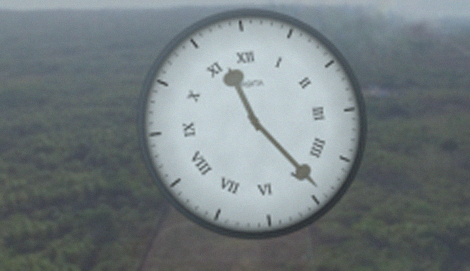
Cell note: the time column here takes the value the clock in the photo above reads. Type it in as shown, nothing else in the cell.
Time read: 11:24
